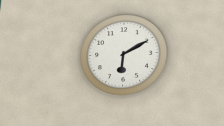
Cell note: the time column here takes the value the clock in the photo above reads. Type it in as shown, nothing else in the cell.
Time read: 6:10
